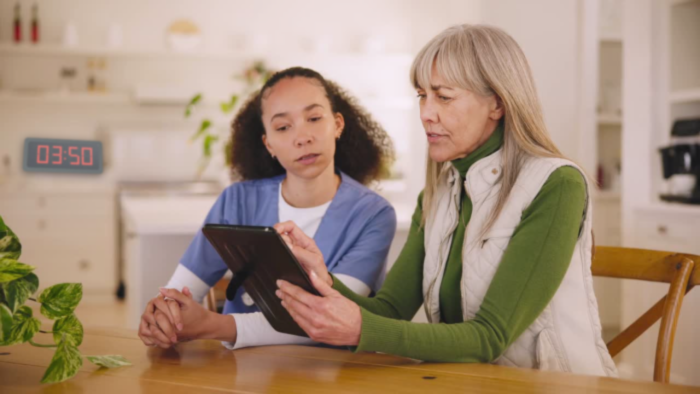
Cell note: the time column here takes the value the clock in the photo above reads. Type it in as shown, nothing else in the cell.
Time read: 3:50
